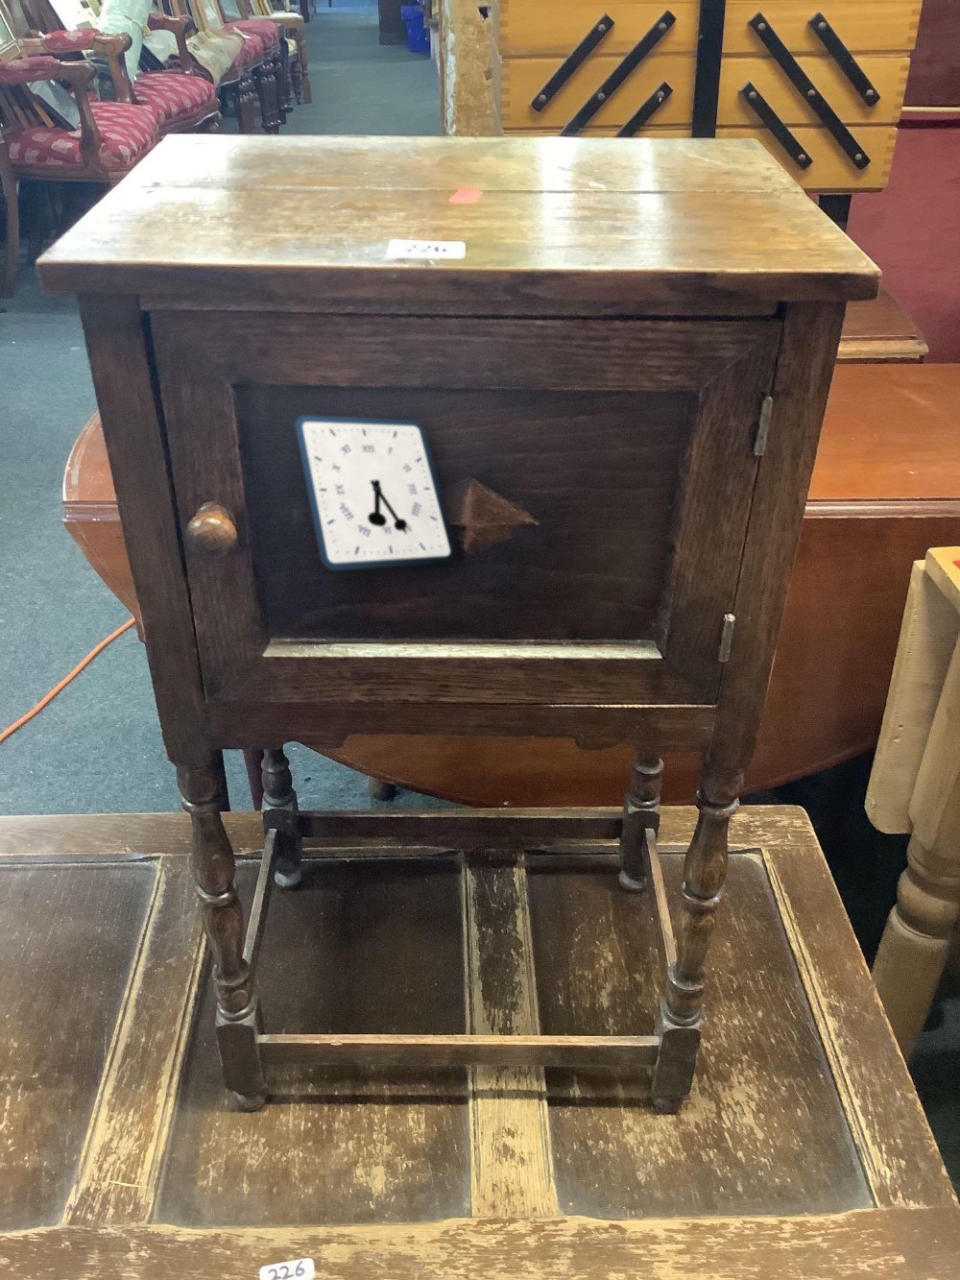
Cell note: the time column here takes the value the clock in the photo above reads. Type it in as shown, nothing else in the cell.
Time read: 6:26
